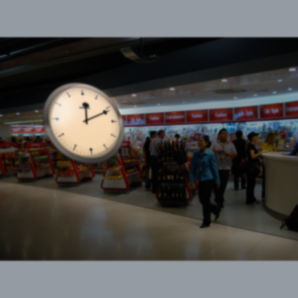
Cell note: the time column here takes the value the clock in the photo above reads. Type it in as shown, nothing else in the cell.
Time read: 12:11
